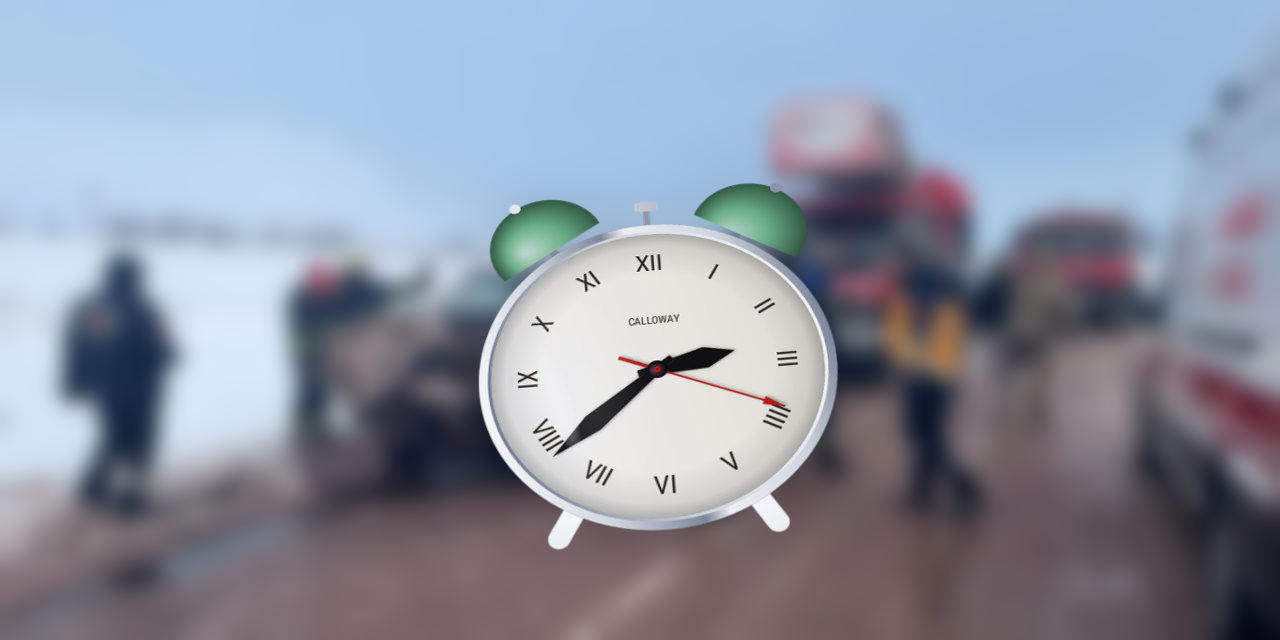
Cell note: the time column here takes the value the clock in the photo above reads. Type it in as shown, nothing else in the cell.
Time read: 2:38:19
